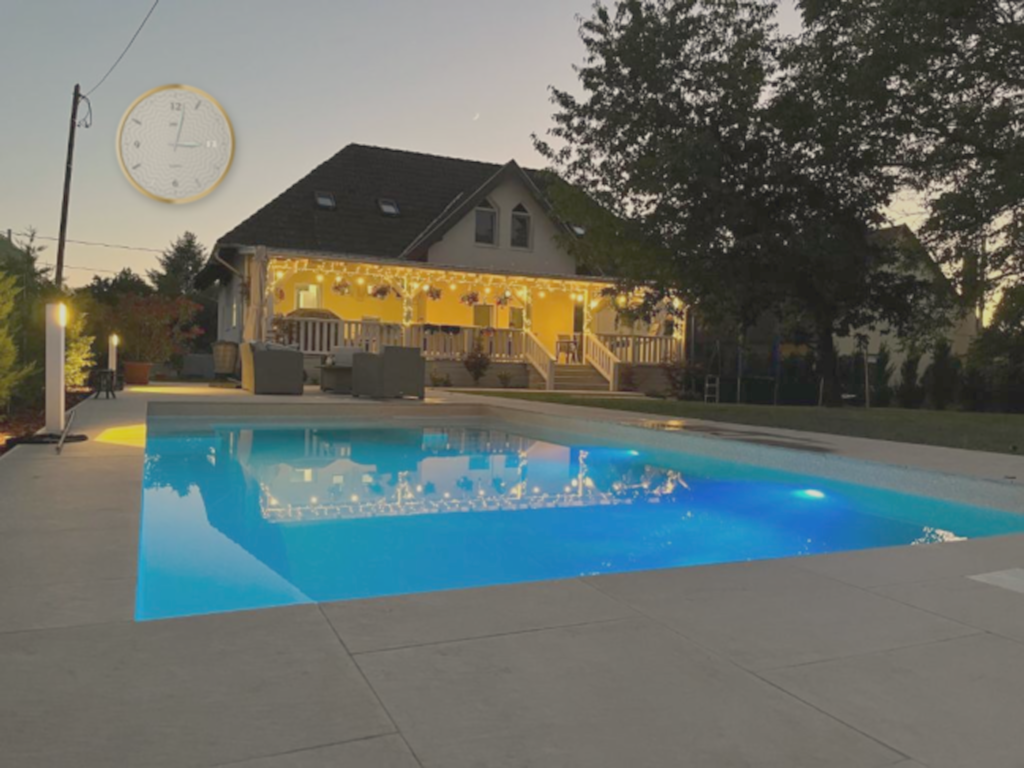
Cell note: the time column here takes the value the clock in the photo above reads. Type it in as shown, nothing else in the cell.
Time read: 3:02
